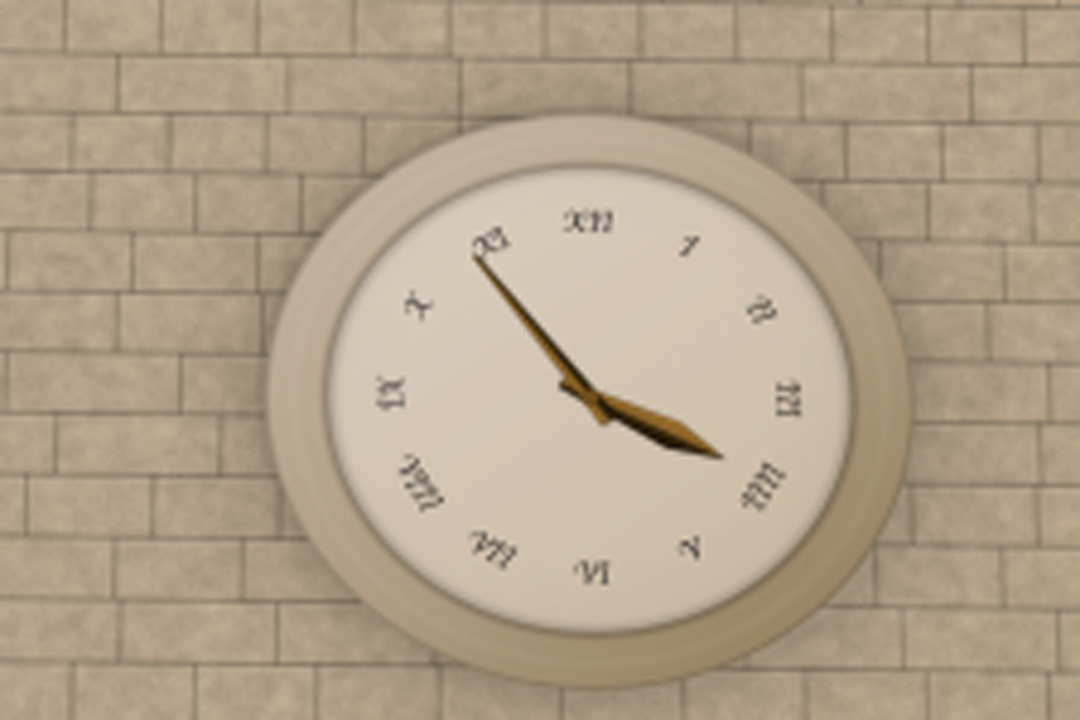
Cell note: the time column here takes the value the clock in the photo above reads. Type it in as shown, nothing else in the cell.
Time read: 3:54
